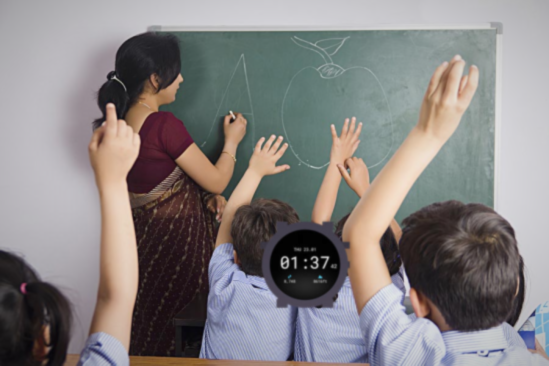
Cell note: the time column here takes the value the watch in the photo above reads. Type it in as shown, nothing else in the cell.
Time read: 1:37
